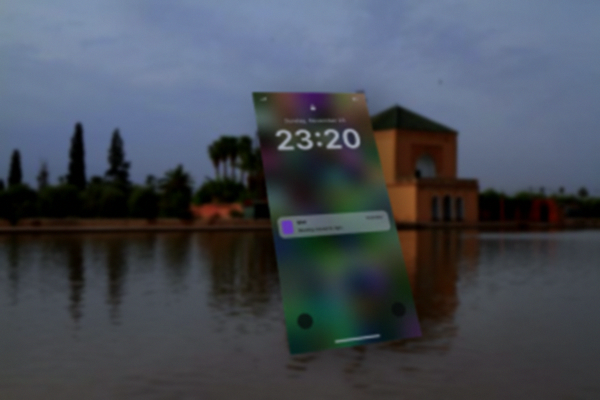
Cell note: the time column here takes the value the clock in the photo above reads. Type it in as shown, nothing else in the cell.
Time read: 23:20
